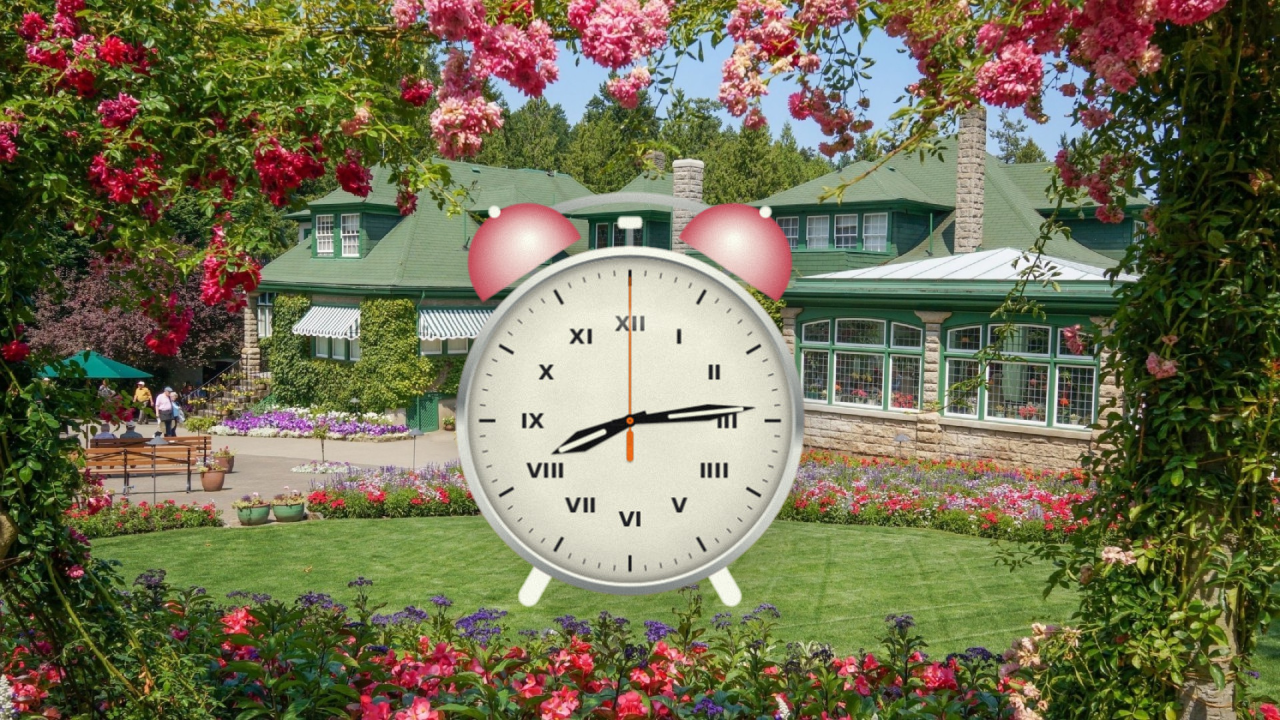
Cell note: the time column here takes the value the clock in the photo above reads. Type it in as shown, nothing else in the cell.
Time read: 8:14:00
